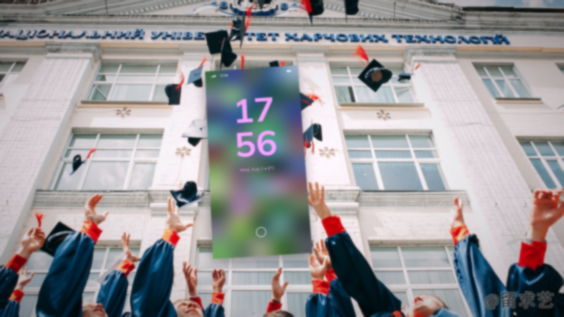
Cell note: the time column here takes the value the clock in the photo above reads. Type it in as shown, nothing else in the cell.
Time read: 17:56
